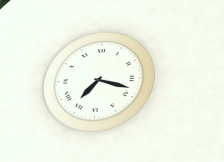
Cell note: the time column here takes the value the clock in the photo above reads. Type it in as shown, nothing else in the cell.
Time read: 7:18
